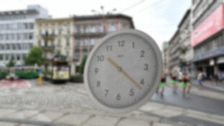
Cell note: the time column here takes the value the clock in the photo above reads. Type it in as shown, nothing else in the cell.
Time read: 10:22
